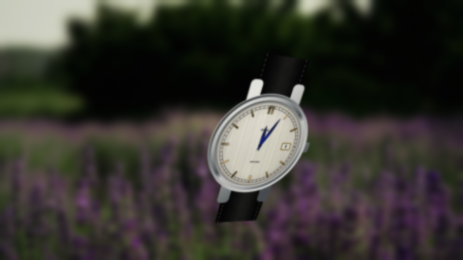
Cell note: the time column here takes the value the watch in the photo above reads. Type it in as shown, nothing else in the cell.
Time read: 12:04
